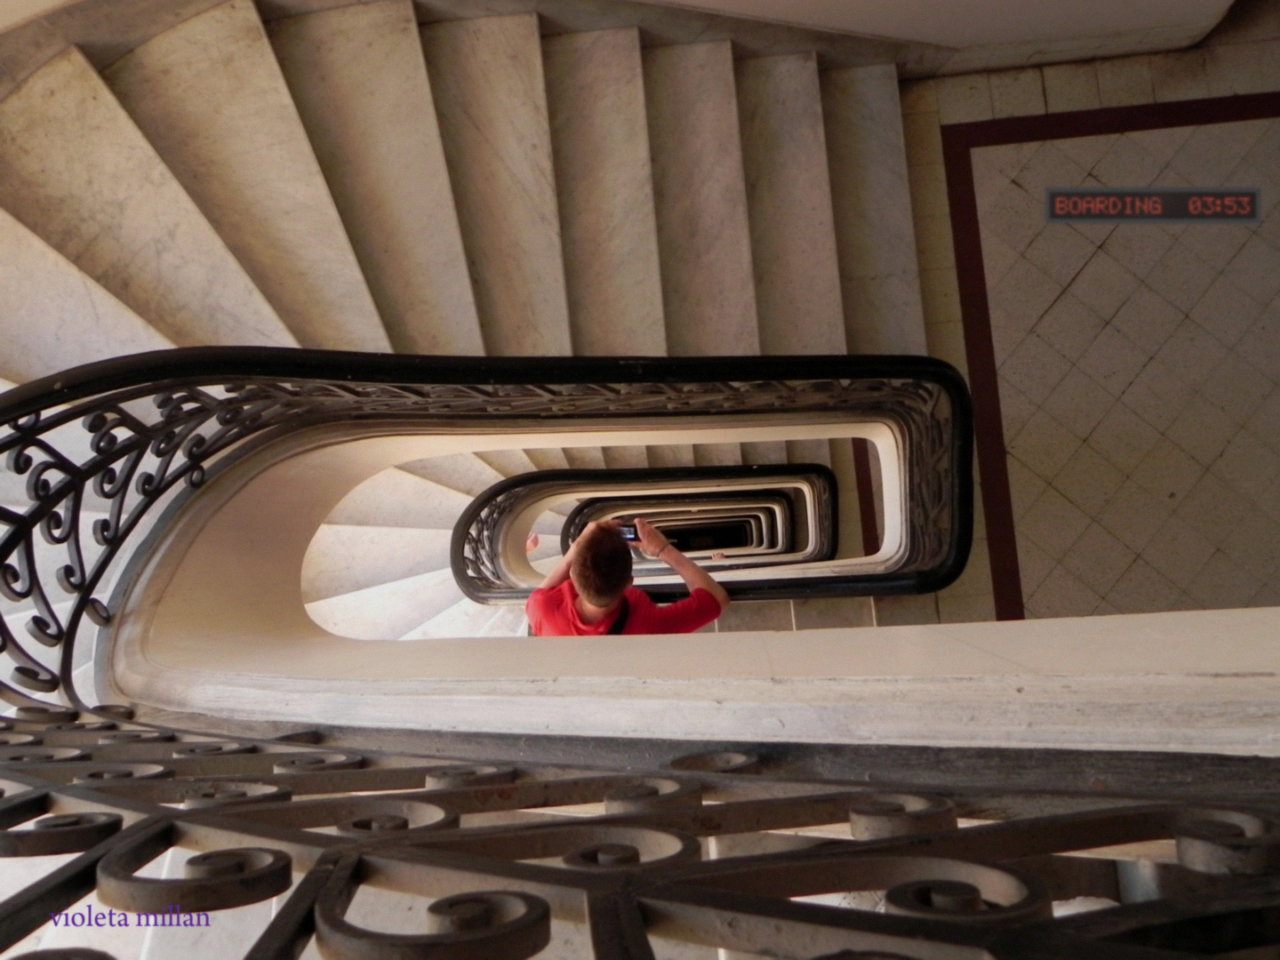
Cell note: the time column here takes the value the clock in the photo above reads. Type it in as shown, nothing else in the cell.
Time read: 3:53
